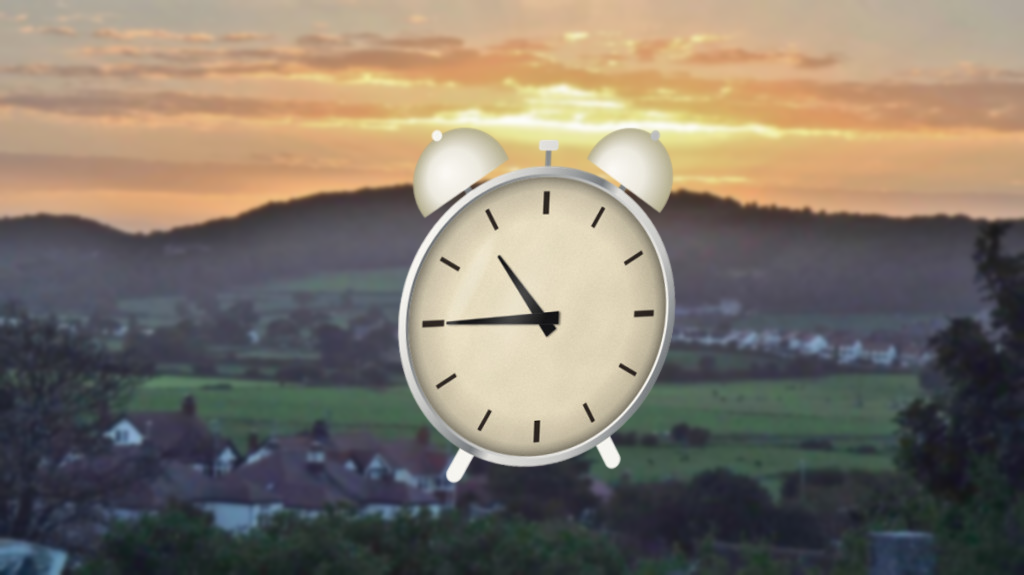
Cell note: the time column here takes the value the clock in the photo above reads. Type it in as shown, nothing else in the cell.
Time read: 10:45
